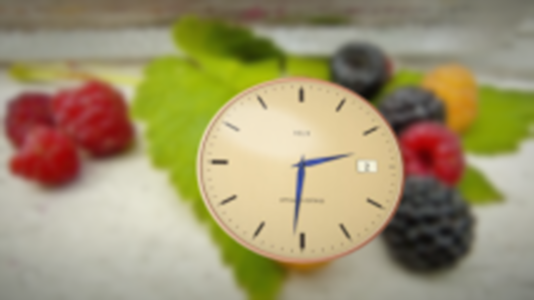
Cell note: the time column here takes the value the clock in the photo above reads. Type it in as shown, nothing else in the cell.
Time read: 2:31
